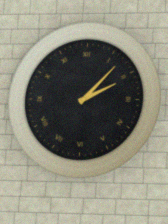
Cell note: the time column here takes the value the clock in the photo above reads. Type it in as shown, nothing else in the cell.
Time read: 2:07
